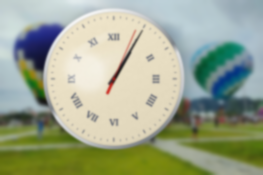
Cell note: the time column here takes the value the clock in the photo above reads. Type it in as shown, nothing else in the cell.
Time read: 1:05:04
